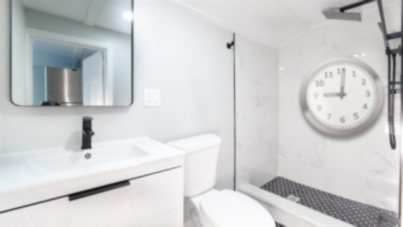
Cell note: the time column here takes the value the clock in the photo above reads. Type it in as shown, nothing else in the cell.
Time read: 9:01
